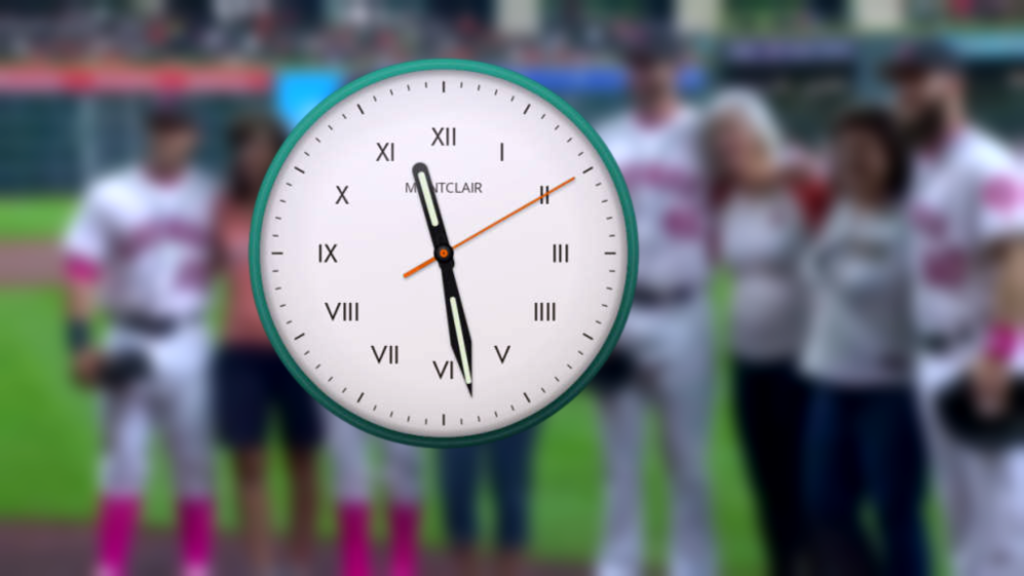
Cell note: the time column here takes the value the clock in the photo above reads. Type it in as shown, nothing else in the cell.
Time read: 11:28:10
